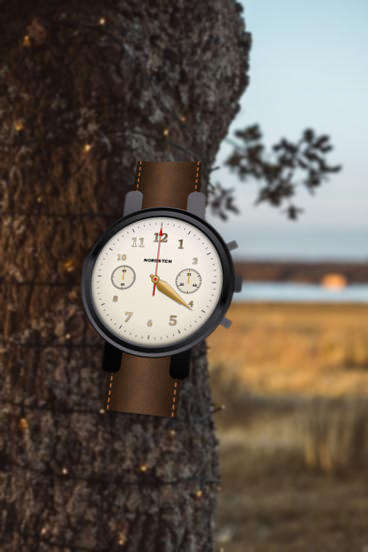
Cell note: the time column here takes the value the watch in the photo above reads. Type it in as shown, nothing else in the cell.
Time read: 4:21
